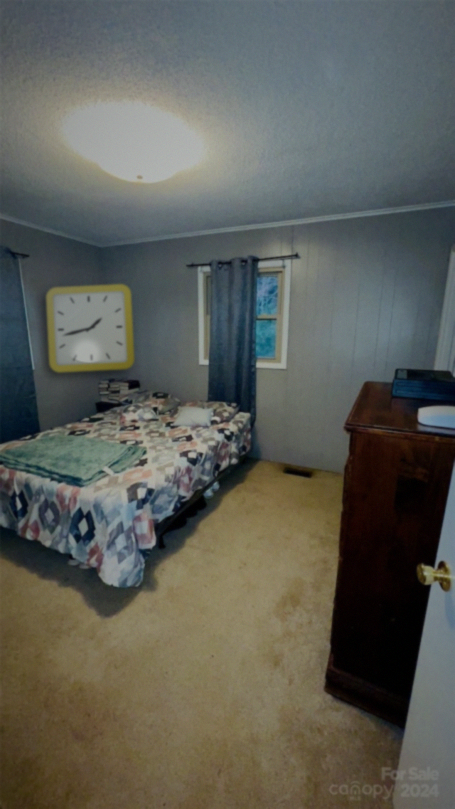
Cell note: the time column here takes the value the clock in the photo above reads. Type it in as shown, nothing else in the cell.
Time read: 1:43
